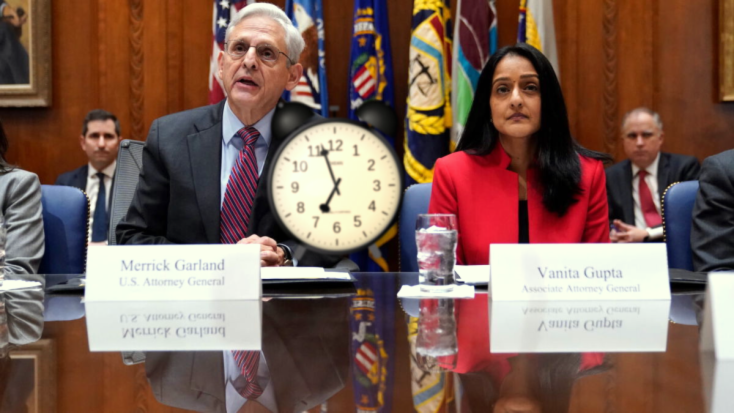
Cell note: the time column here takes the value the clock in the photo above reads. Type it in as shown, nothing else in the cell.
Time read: 6:57
